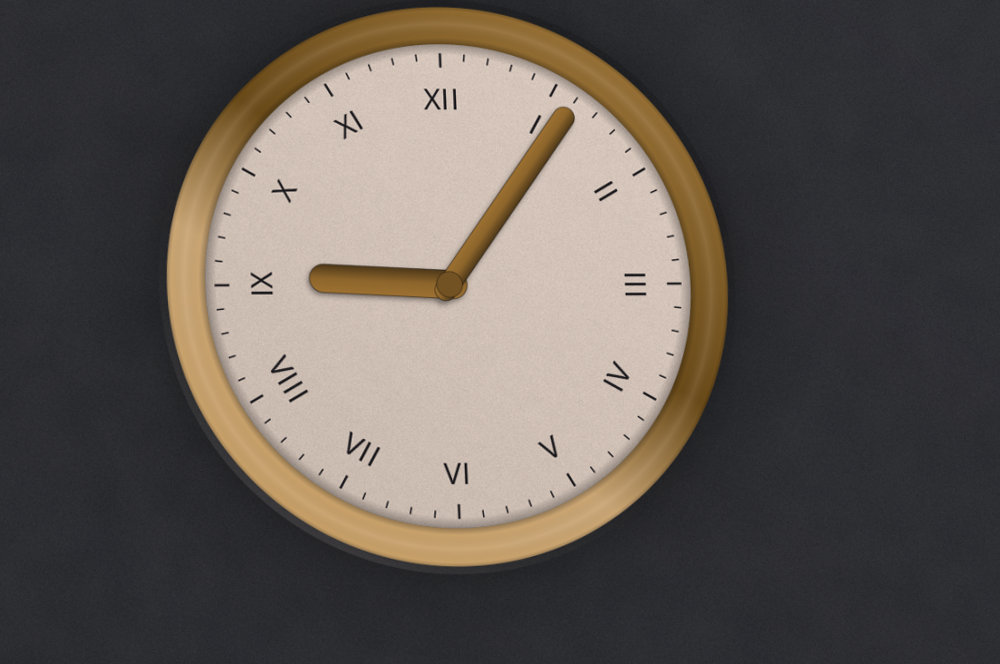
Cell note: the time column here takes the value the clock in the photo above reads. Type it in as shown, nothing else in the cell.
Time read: 9:06
